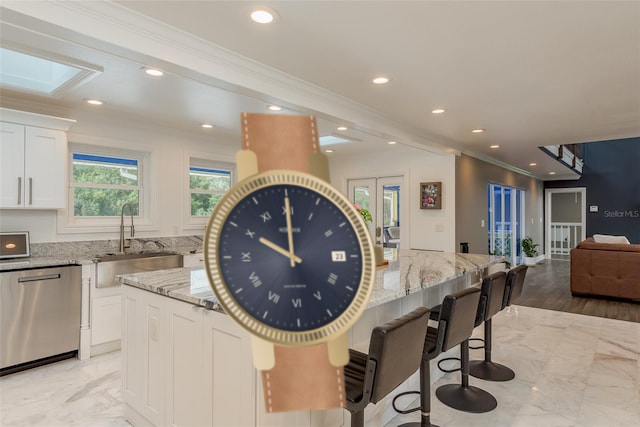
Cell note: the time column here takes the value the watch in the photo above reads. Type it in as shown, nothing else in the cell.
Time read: 10:00
